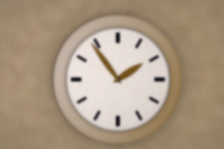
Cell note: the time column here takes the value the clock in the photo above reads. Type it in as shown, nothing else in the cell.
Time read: 1:54
